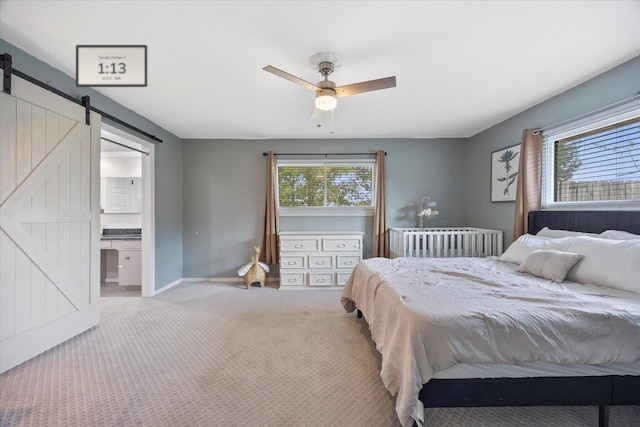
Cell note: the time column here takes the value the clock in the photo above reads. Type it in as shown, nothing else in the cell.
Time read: 1:13
